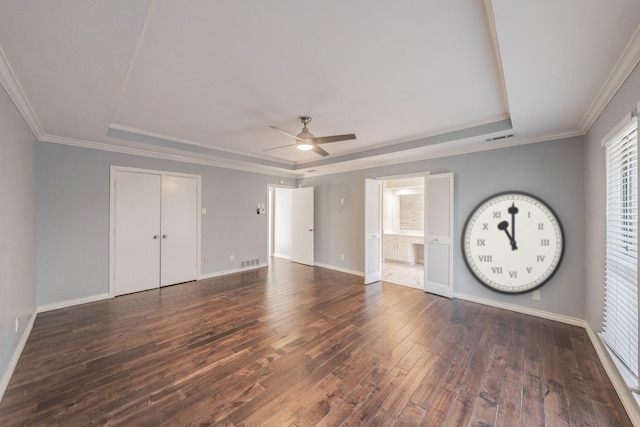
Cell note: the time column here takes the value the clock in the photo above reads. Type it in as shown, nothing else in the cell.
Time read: 11:00
